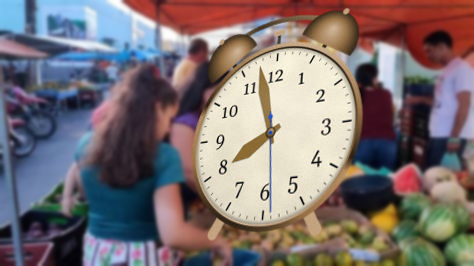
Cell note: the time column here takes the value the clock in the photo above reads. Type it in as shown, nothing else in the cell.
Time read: 7:57:29
